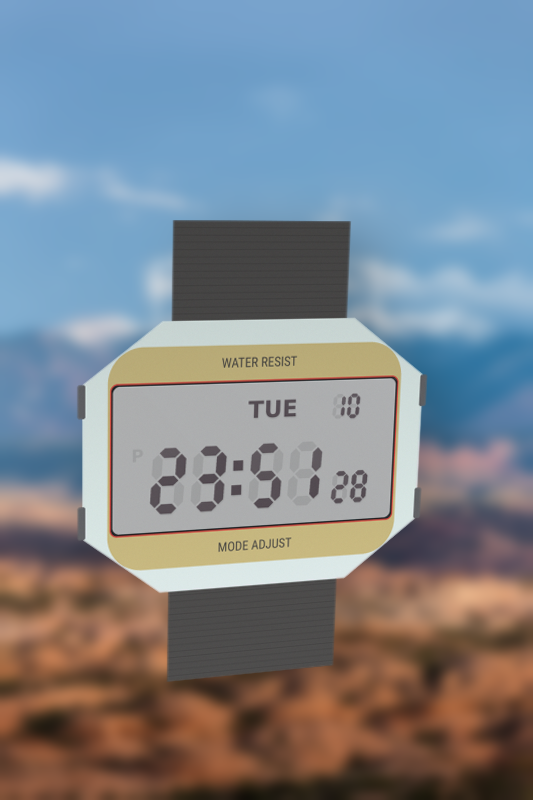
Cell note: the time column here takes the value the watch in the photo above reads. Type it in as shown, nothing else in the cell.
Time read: 23:51:28
